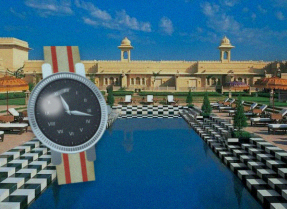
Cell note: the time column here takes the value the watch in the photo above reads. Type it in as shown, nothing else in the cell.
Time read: 11:17
